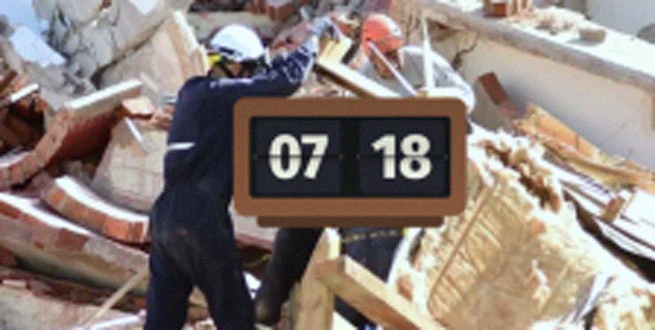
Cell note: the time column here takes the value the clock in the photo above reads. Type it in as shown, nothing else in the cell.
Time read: 7:18
